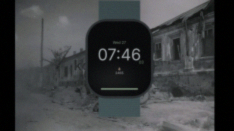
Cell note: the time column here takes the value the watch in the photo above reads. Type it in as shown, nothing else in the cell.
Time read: 7:46
